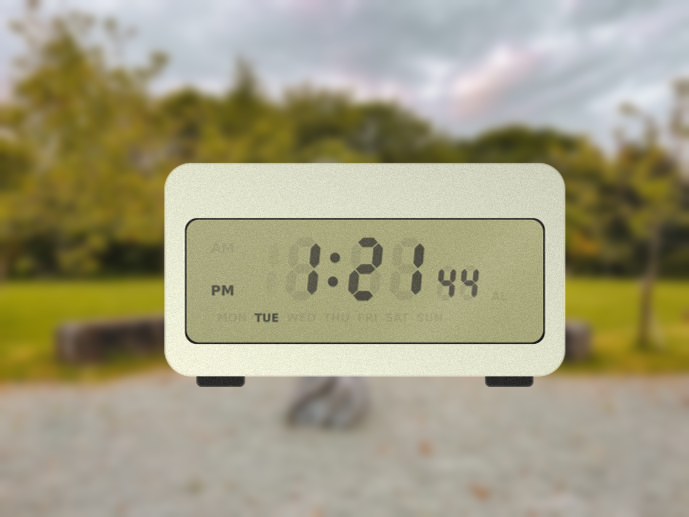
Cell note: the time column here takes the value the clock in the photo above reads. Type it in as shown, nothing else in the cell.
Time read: 1:21:44
